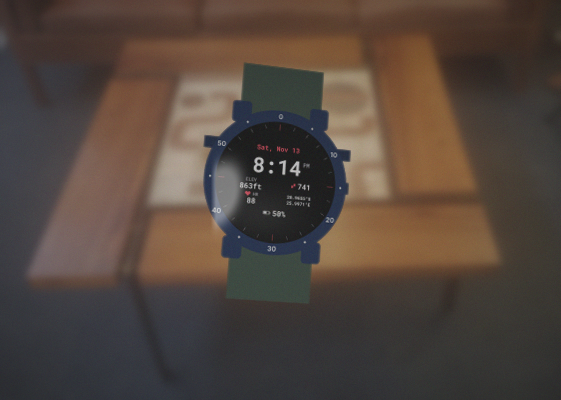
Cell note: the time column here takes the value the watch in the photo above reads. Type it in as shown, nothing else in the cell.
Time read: 8:14
